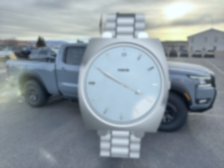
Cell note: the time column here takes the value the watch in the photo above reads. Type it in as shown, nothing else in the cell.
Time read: 3:50
